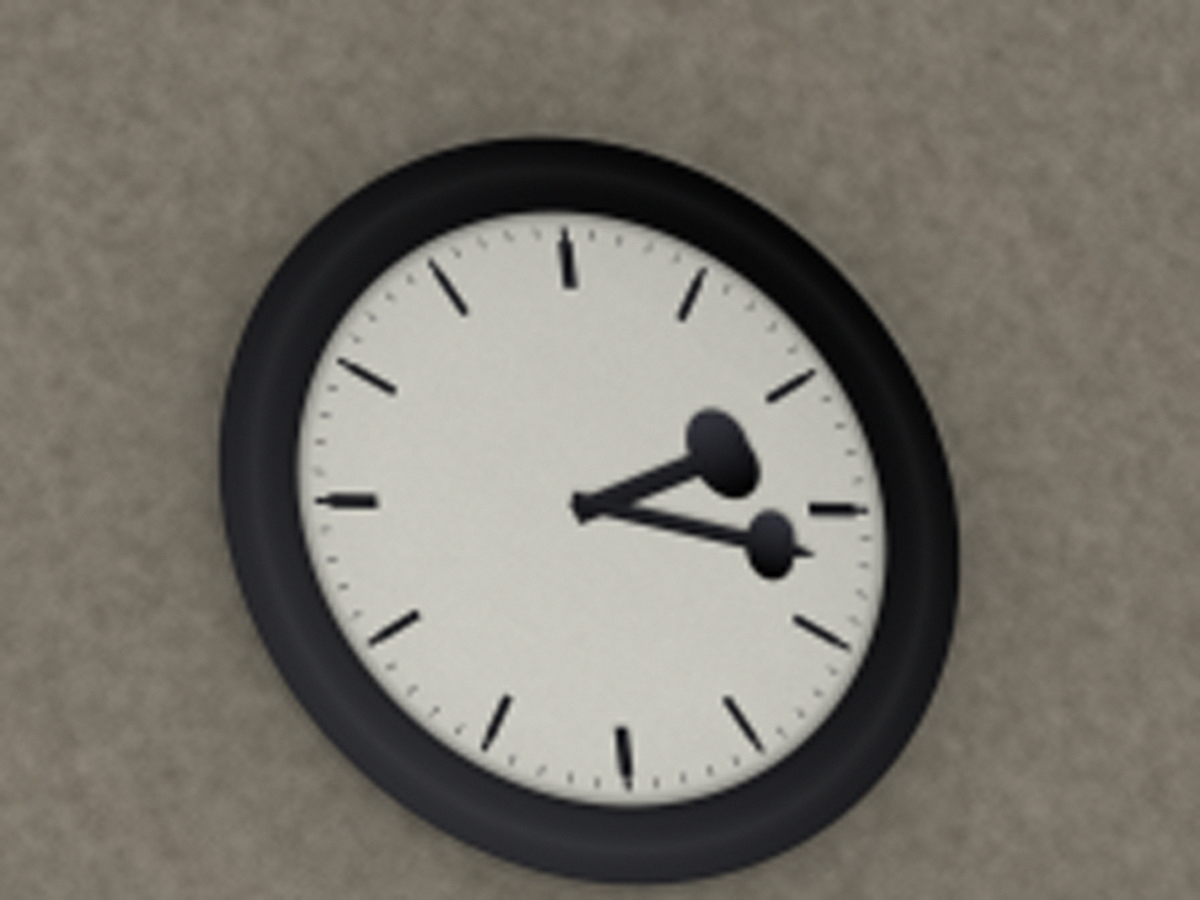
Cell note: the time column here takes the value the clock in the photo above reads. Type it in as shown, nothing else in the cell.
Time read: 2:17
